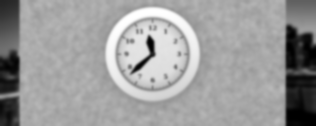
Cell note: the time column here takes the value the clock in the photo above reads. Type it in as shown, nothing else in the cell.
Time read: 11:38
